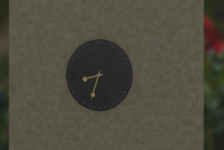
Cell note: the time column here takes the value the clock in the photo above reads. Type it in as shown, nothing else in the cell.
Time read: 8:33
